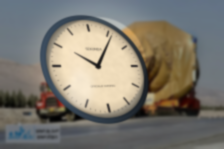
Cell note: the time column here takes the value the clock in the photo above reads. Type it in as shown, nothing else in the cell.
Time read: 10:06
